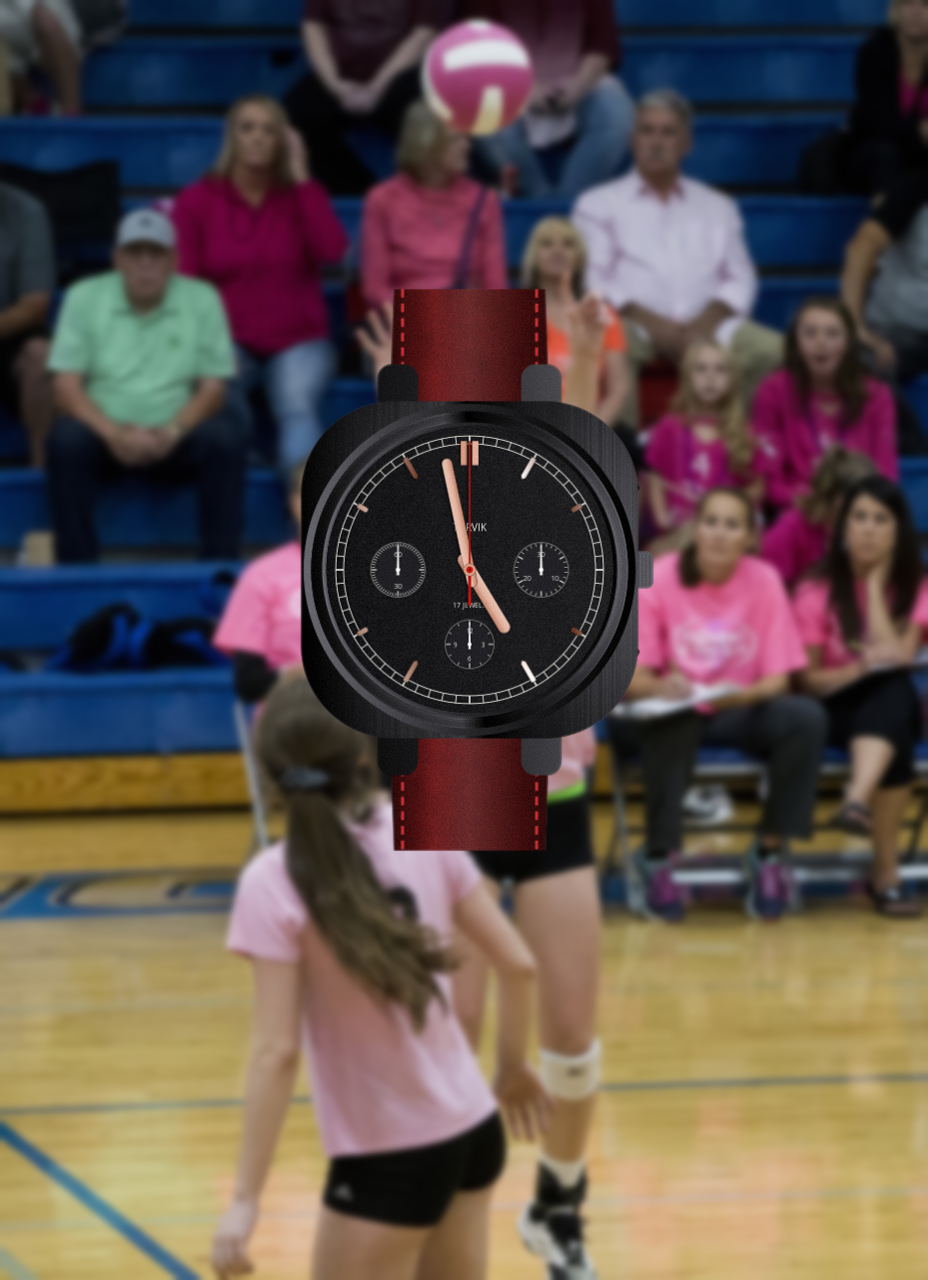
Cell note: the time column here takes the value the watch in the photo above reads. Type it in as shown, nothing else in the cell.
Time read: 4:58
